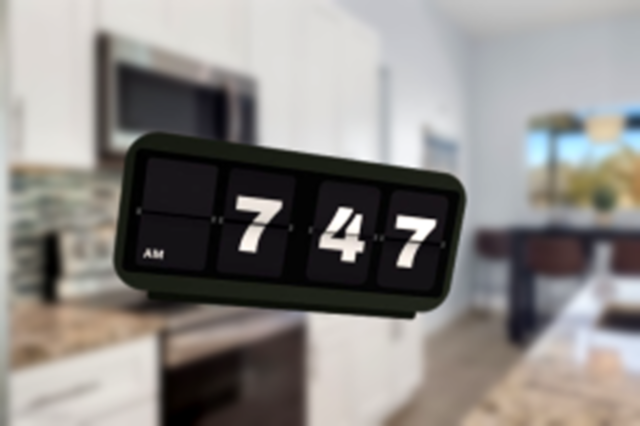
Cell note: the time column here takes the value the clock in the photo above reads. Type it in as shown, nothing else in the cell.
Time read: 7:47
